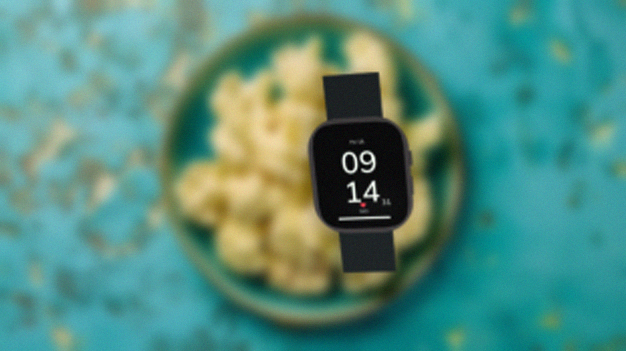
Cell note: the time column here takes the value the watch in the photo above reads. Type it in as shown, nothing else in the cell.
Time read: 9:14
